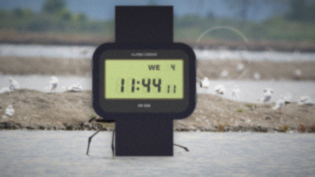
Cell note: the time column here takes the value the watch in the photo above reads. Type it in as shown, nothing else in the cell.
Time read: 11:44:11
